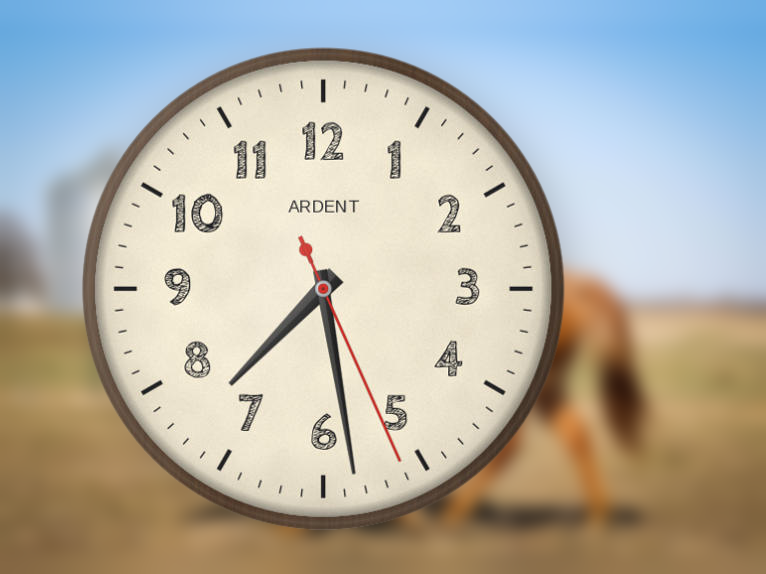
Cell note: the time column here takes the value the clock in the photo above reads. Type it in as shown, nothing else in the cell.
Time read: 7:28:26
